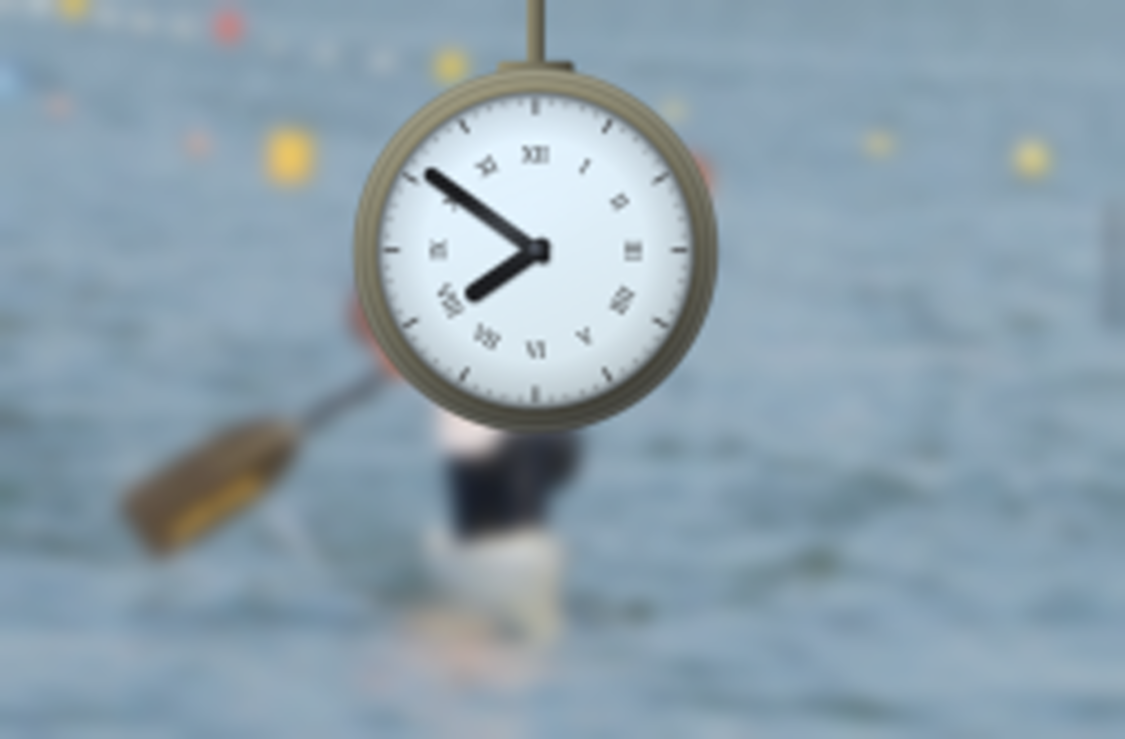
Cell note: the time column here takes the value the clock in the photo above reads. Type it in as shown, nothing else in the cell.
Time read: 7:51
